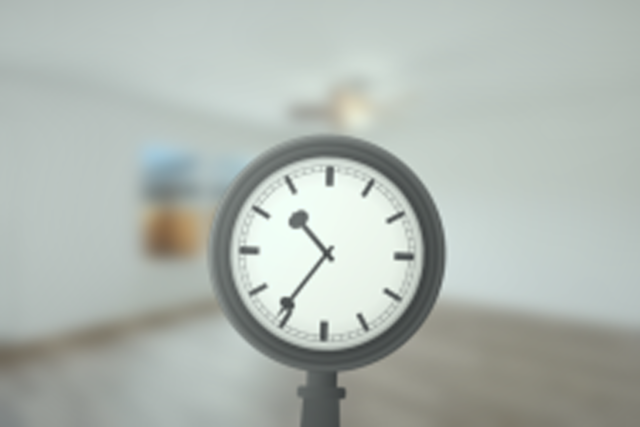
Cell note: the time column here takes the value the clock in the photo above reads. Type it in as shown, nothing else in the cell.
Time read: 10:36
